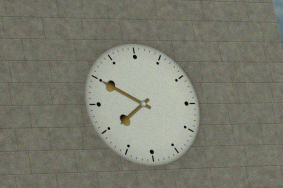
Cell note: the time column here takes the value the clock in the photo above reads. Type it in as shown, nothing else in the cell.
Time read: 7:50
